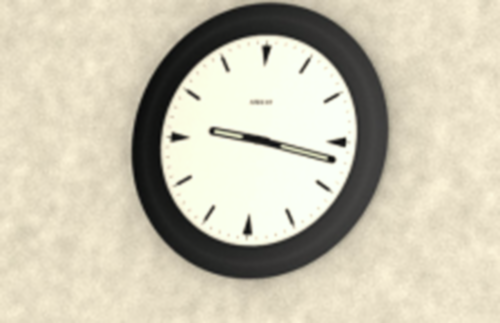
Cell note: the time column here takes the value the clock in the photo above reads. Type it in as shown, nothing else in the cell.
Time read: 9:17
